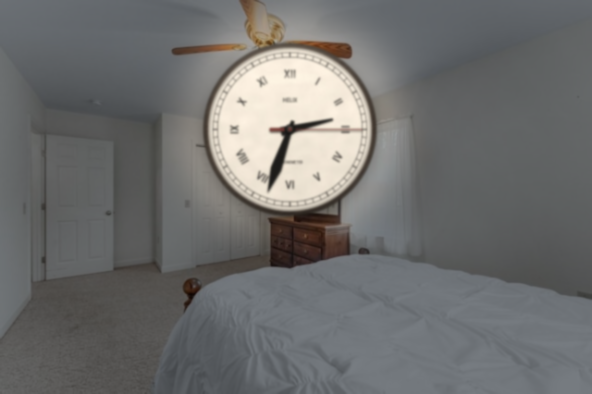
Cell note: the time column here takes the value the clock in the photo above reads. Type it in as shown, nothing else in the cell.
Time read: 2:33:15
